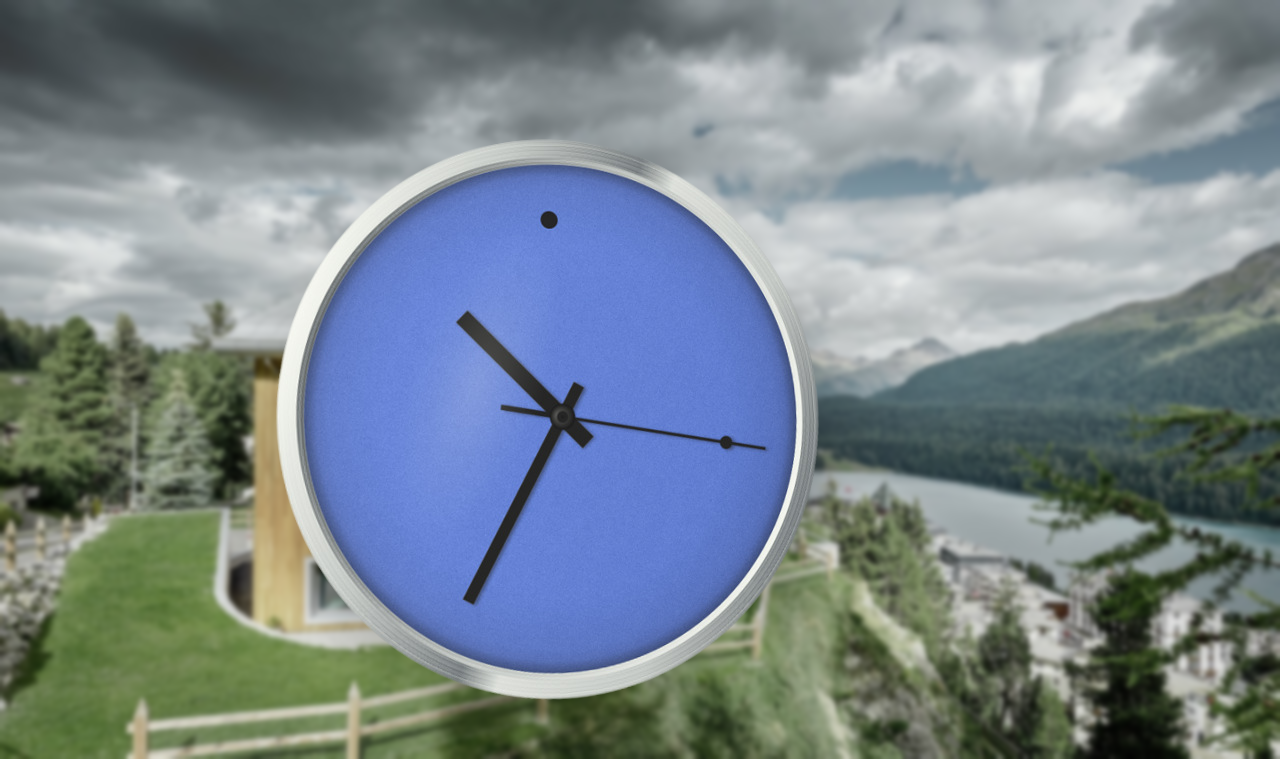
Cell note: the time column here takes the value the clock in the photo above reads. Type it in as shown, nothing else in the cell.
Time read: 10:35:17
